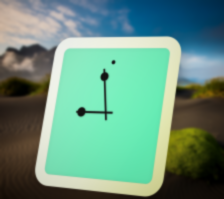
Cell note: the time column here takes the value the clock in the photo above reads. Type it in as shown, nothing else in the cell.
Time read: 8:58
